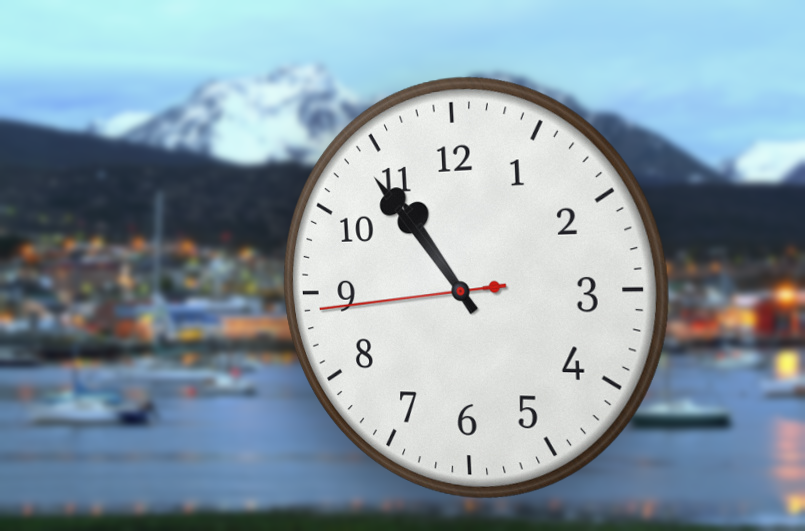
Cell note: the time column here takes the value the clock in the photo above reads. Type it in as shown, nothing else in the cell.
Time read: 10:53:44
